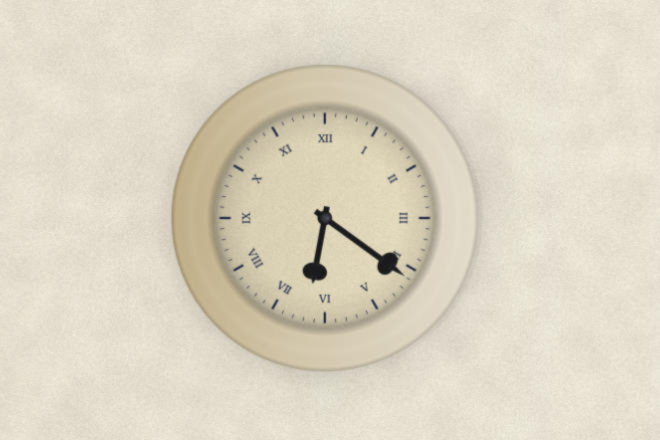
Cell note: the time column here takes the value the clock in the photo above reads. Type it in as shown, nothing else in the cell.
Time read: 6:21
